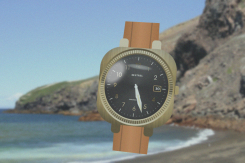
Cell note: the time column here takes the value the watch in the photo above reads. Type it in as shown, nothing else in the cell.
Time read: 5:27
